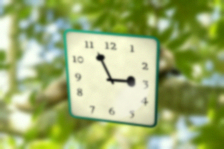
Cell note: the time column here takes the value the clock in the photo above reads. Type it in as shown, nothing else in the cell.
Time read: 2:56
